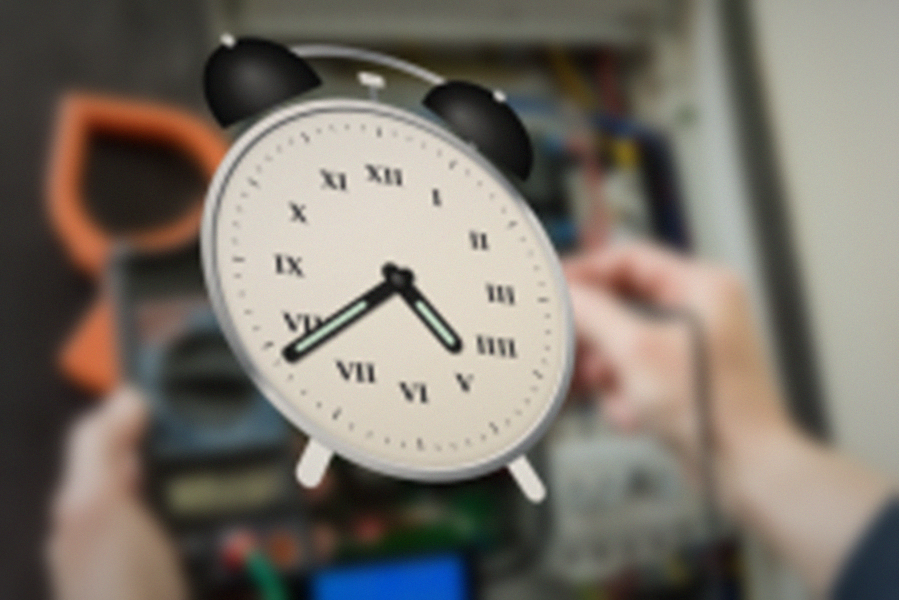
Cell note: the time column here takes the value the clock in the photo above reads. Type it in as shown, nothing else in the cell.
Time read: 4:39
